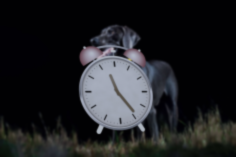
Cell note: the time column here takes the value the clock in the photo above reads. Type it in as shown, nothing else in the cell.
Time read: 11:24
